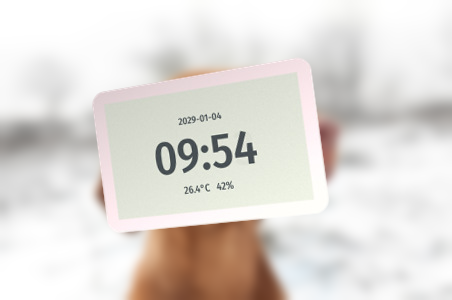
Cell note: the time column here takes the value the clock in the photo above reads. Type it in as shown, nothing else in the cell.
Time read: 9:54
